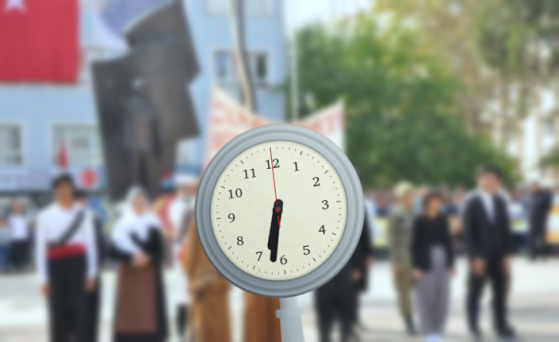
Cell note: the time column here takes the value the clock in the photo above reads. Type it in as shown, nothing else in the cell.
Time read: 6:32:00
